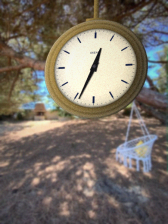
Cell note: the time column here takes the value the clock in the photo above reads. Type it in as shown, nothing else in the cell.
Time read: 12:34
